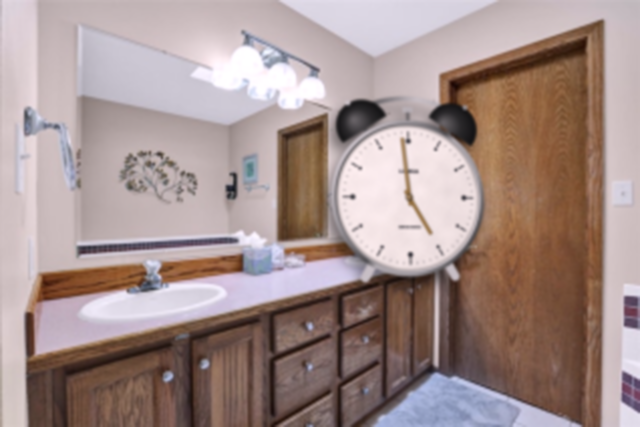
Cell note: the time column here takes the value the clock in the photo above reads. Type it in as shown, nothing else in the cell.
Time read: 4:59
